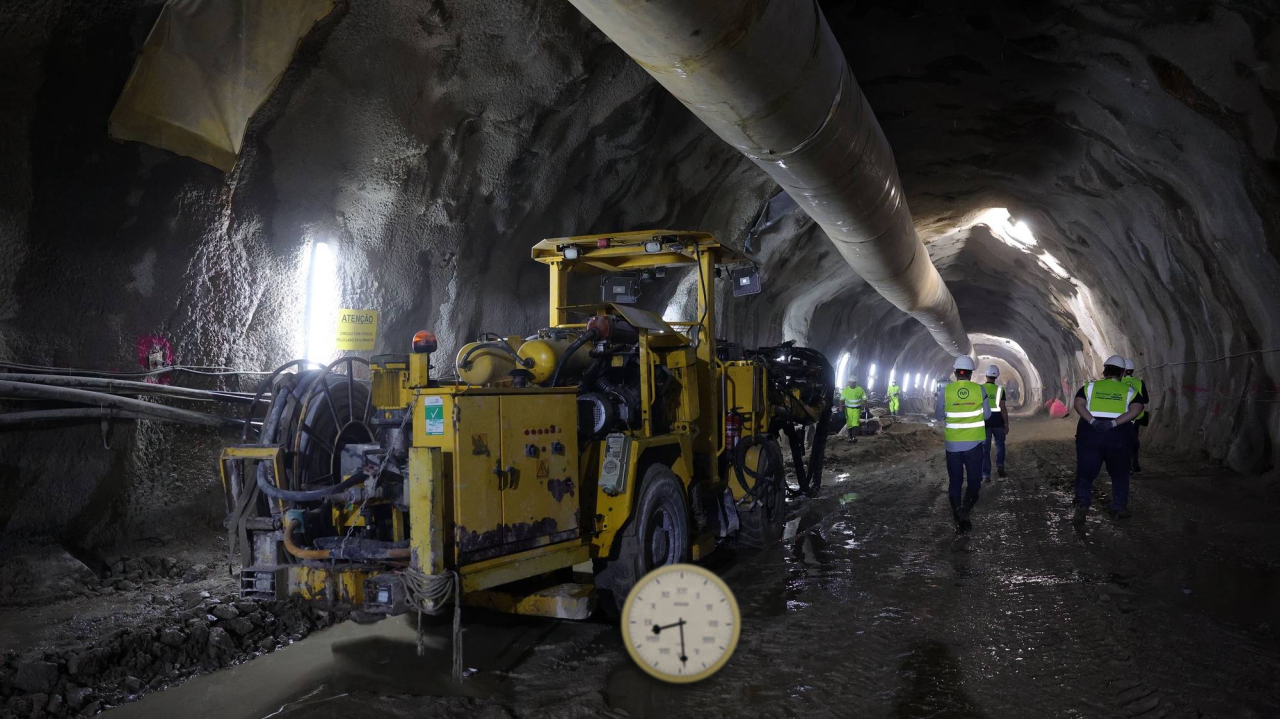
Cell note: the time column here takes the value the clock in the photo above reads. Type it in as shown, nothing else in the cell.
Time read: 8:29
